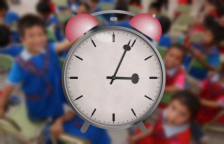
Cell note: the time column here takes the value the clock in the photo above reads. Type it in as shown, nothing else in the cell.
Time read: 3:04
